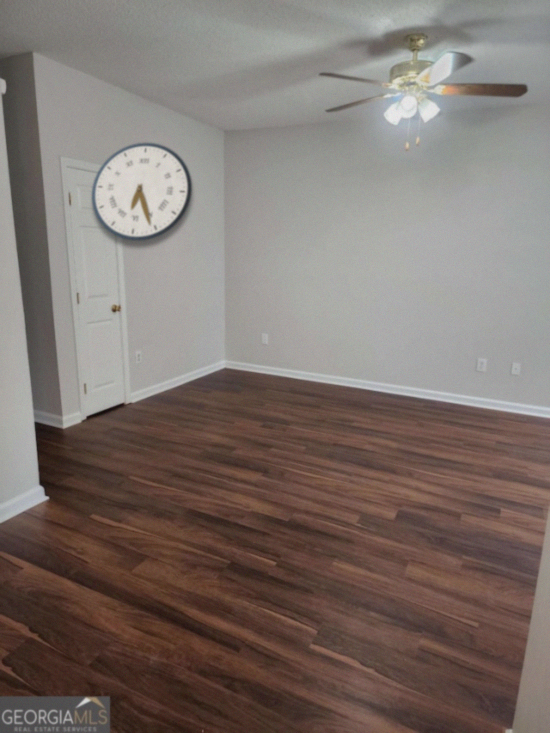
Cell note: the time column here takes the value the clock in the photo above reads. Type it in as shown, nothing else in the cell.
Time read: 6:26
